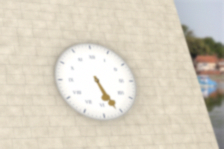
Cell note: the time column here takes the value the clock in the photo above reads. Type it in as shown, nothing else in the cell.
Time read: 5:26
